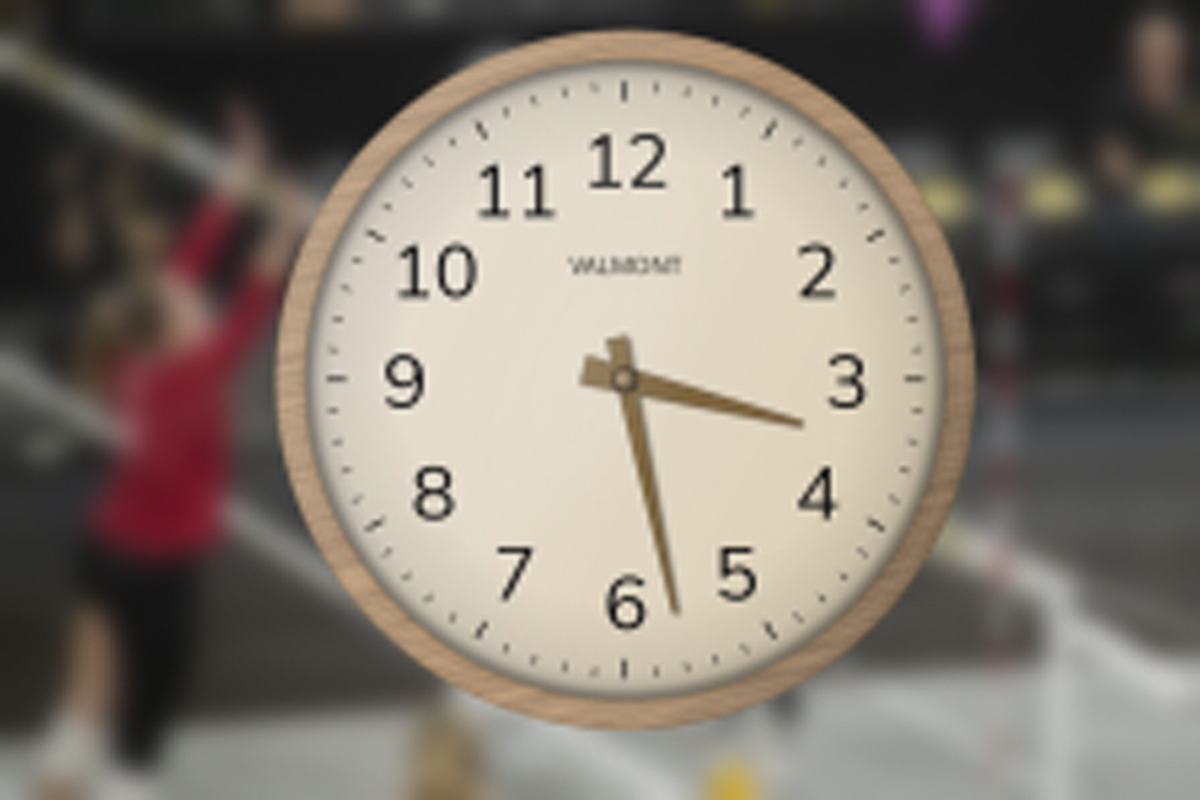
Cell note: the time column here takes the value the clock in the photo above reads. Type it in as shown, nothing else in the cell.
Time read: 3:28
